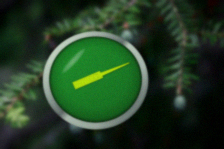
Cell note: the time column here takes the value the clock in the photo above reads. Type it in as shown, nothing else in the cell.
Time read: 8:11
